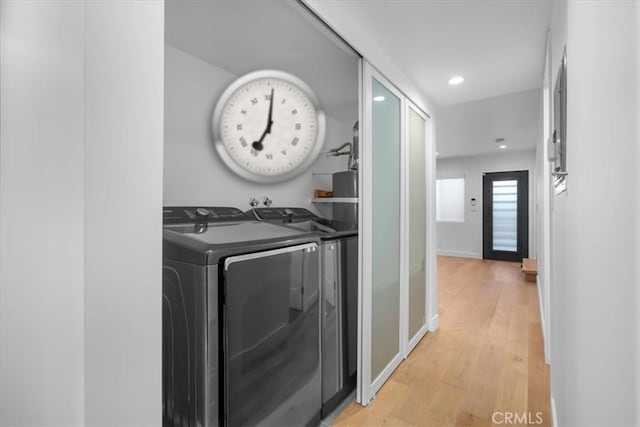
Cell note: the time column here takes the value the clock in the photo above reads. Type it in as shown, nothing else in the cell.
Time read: 7:01
